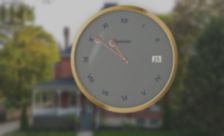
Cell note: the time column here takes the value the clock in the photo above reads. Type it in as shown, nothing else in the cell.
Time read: 10:51
